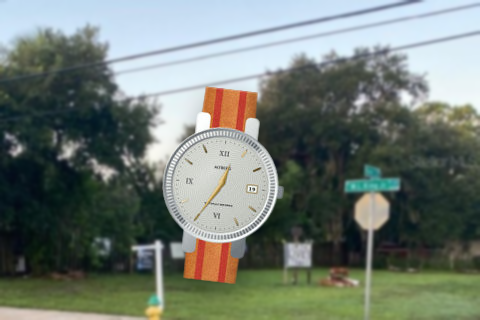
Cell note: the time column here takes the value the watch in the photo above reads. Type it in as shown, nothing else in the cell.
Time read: 12:35
